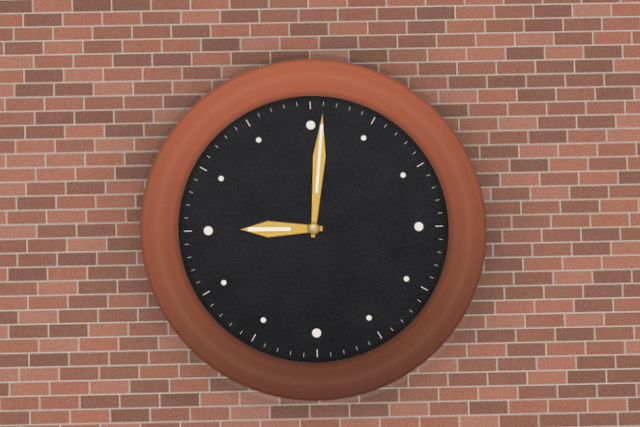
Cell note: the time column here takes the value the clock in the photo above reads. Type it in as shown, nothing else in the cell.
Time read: 9:01
